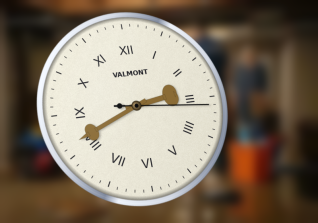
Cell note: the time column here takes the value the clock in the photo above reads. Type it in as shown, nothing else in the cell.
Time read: 2:41:16
